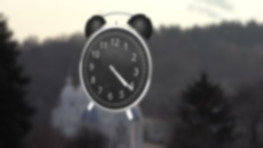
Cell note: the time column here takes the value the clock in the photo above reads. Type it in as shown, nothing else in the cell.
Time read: 4:21
